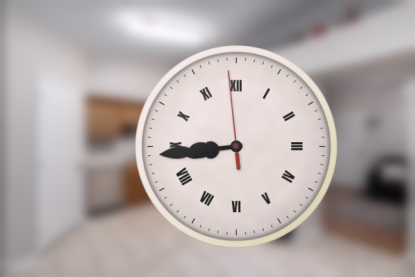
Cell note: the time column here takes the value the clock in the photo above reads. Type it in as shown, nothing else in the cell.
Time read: 8:43:59
